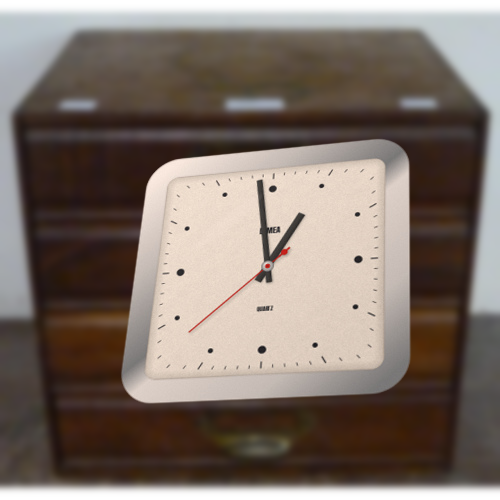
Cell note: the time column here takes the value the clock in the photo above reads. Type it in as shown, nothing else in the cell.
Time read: 12:58:38
